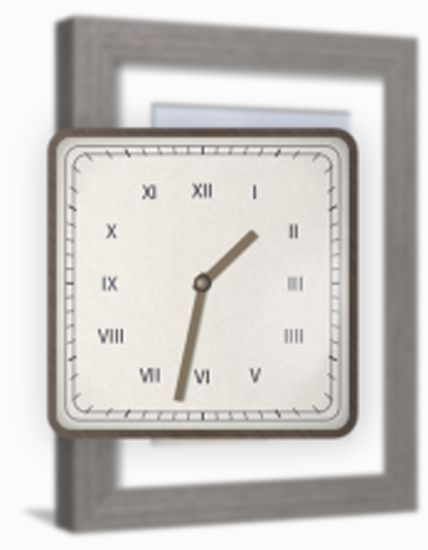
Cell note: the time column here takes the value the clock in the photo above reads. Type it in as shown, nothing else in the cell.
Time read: 1:32
